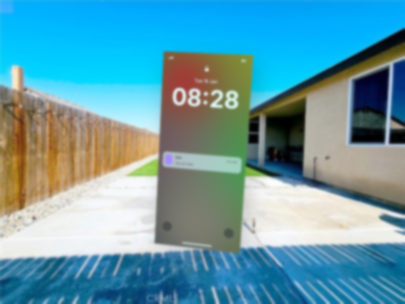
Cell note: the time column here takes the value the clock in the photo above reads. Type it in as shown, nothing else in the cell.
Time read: 8:28
